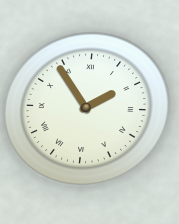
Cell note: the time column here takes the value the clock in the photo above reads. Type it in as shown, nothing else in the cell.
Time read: 1:54
